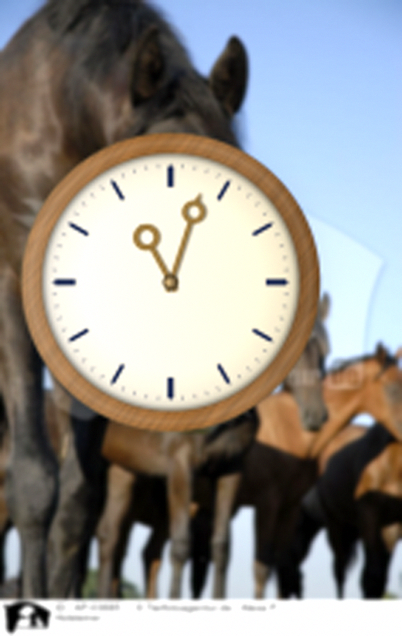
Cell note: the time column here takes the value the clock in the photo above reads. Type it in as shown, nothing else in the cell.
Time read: 11:03
